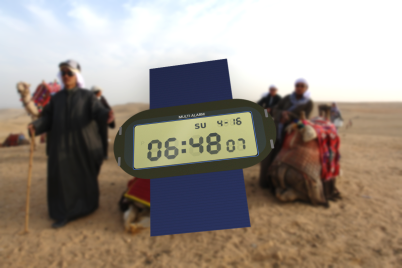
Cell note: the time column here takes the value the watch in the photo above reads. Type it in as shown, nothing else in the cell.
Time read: 6:48:07
